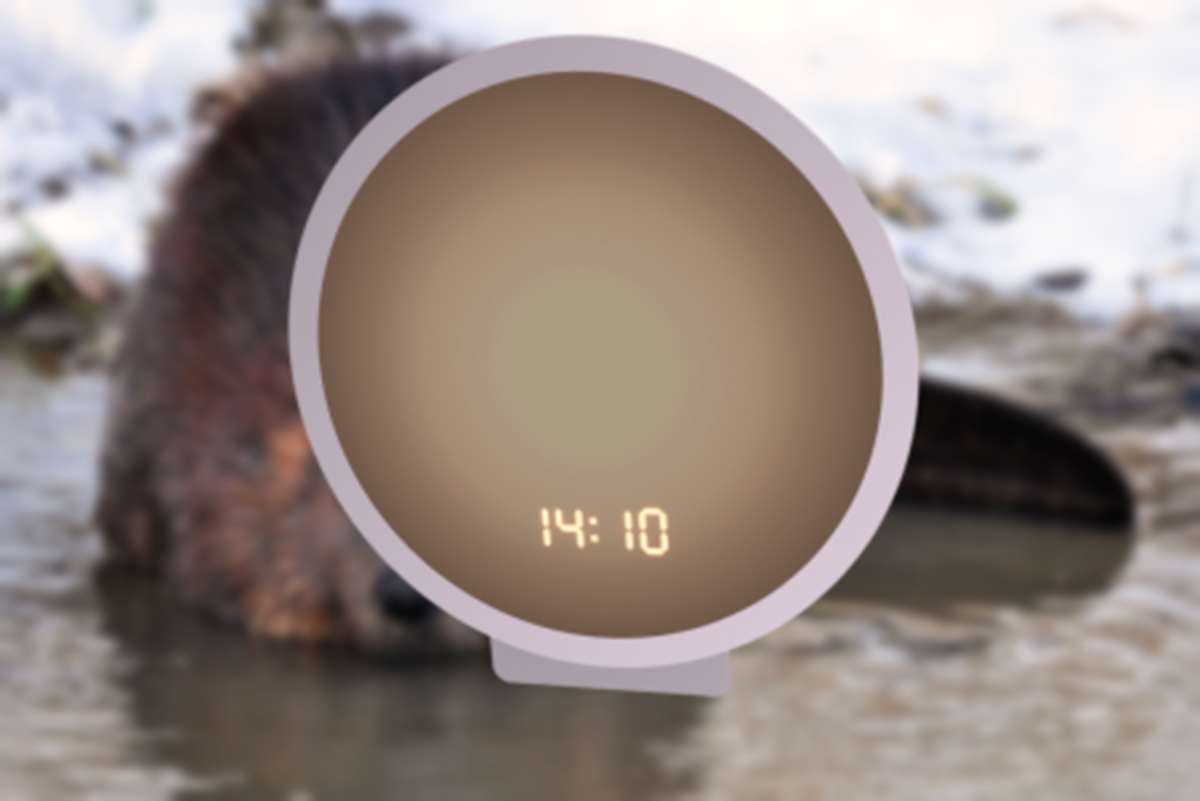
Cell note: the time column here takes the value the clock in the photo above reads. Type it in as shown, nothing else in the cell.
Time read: 14:10
